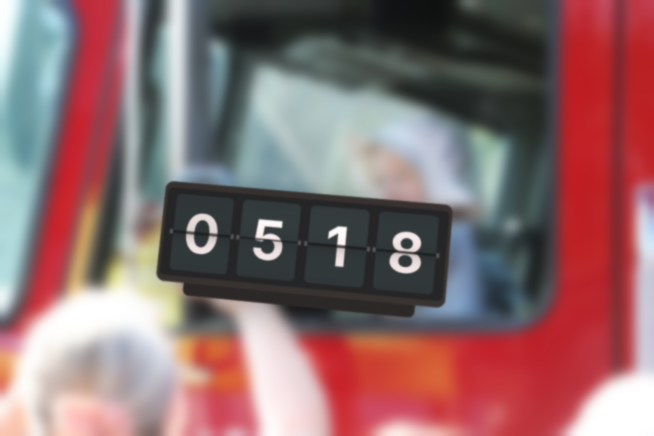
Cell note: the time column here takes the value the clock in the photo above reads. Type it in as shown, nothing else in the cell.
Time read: 5:18
